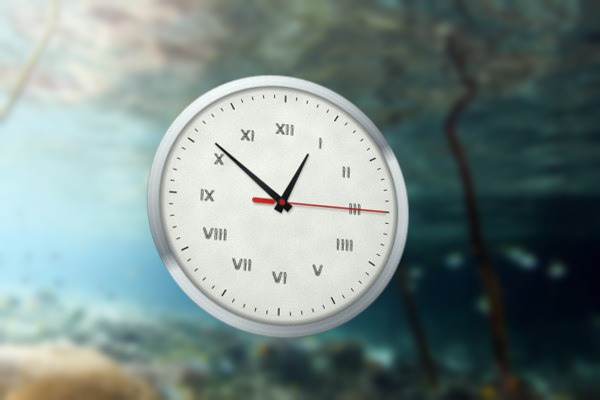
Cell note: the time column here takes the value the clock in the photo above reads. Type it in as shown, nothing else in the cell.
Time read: 12:51:15
